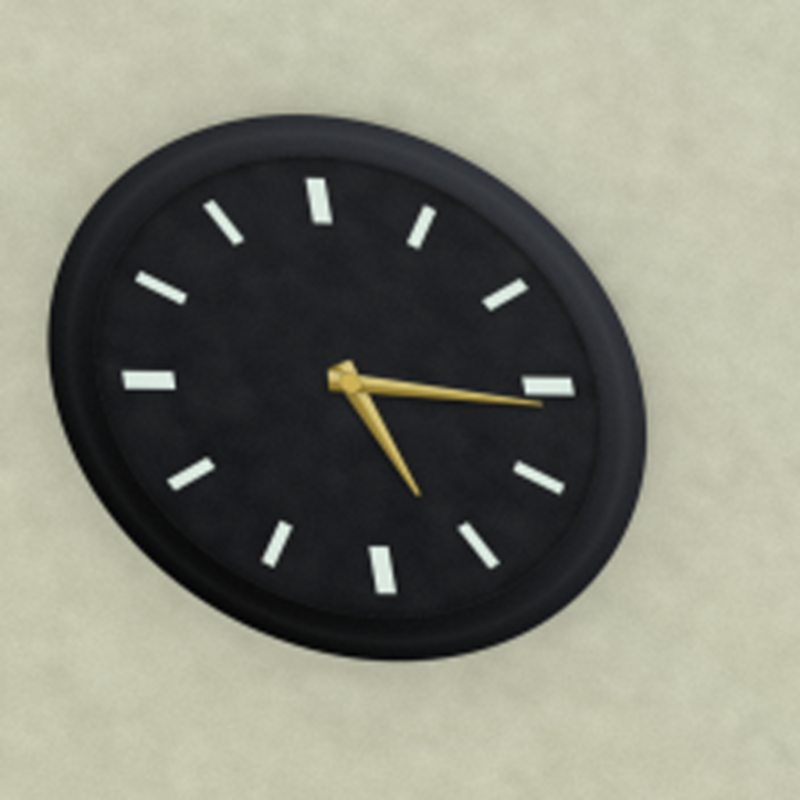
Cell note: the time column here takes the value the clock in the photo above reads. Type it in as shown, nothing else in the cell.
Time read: 5:16
